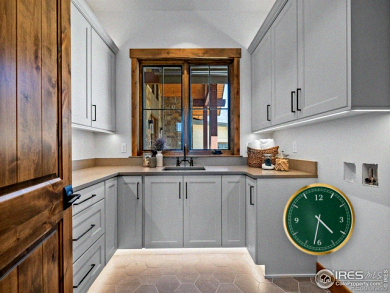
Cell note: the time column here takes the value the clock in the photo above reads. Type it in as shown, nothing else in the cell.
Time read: 4:32
